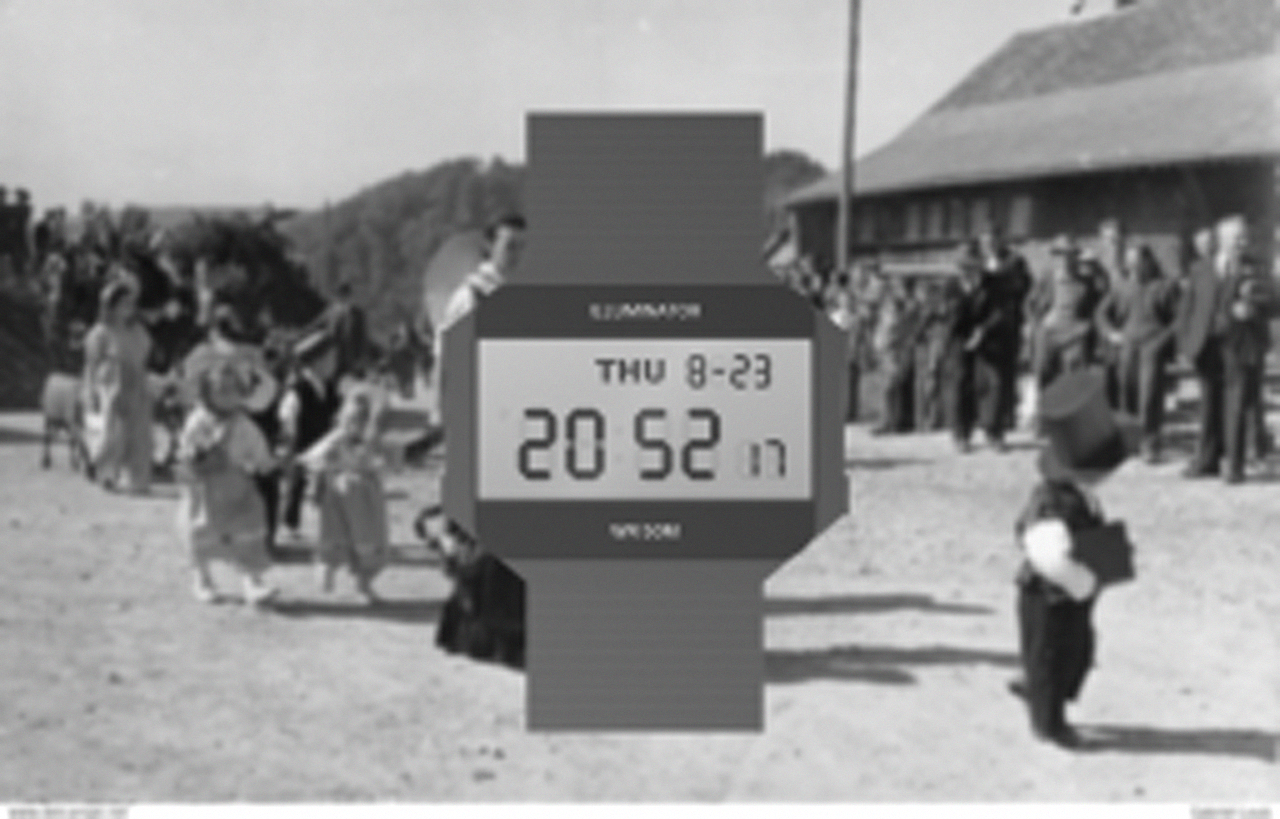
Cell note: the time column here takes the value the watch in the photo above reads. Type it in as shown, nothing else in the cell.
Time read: 20:52:17
